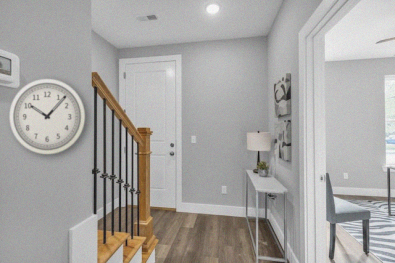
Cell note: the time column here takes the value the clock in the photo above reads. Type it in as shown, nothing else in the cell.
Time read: 10:07
